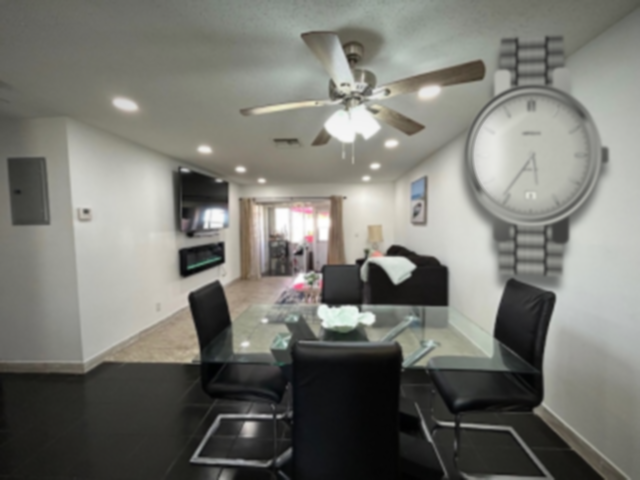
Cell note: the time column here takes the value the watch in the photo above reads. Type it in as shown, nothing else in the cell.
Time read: 5:36
